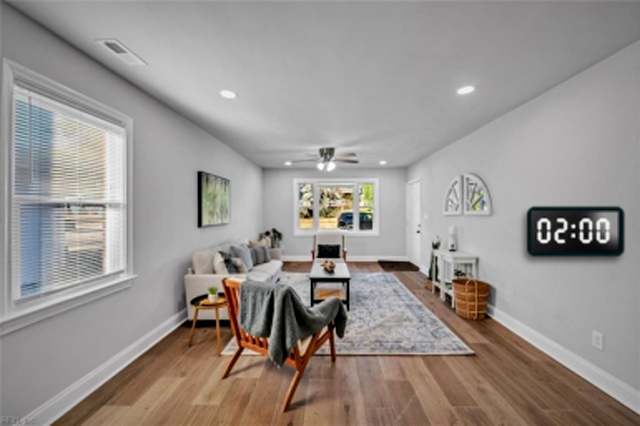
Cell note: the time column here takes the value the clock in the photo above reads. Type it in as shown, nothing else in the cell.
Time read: 2:00
